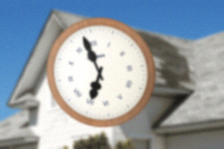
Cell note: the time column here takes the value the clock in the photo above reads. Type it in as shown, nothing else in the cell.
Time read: 6:58
